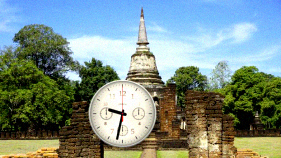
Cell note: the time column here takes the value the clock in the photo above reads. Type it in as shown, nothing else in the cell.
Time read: 9:32
